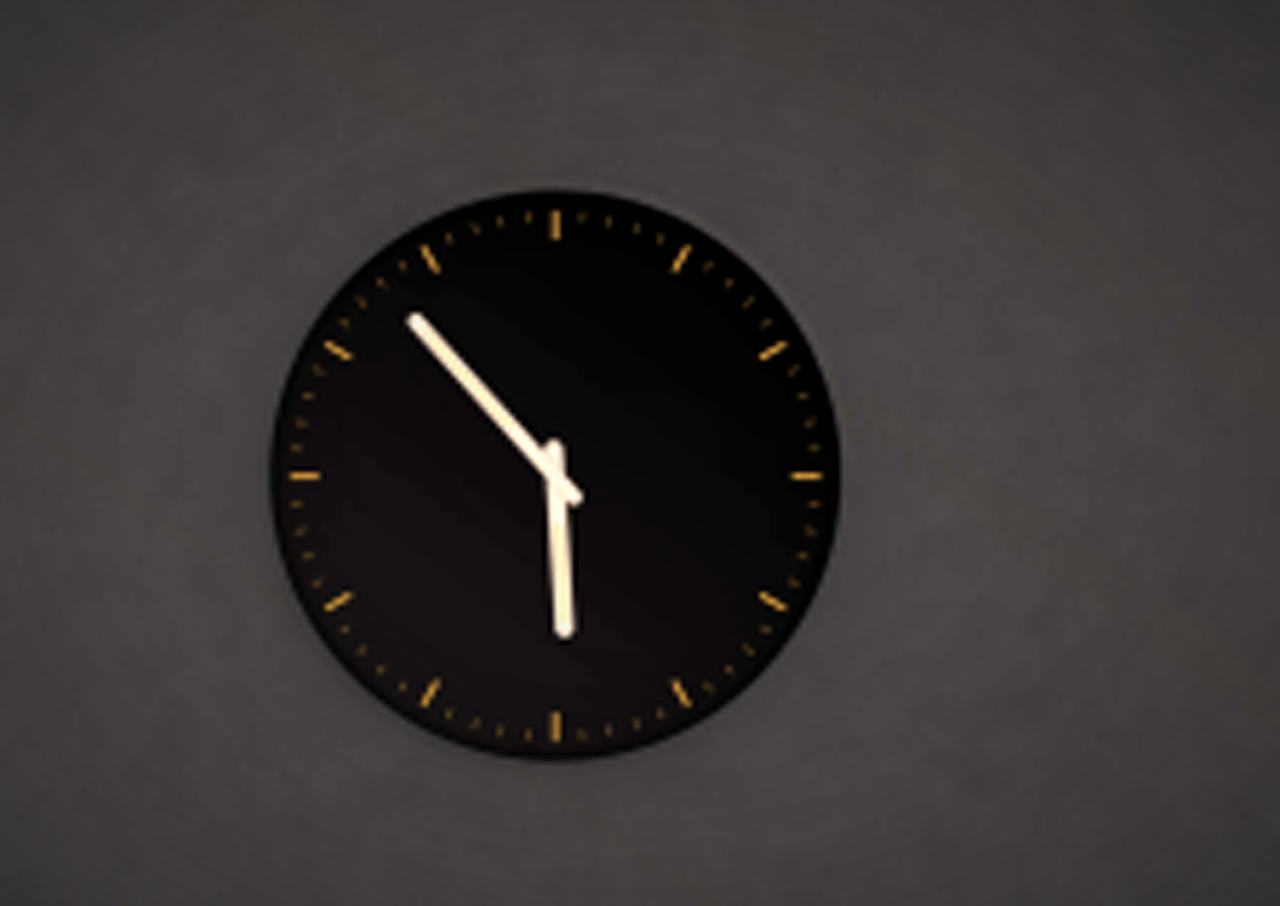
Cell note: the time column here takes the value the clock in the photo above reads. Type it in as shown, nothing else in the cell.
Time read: 5:53
